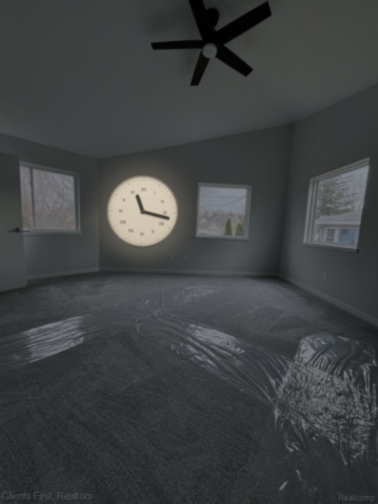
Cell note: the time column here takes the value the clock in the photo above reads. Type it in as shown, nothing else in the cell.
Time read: 11:17
